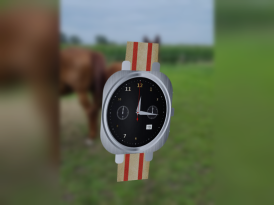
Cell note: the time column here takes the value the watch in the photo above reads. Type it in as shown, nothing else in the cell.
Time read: 12:16
